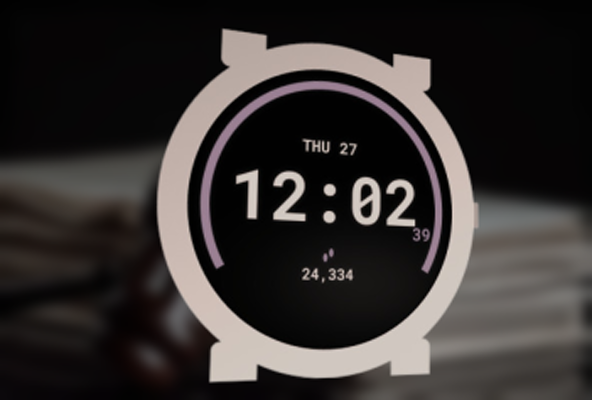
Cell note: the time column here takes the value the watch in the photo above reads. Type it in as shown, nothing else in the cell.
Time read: 12:02:39
